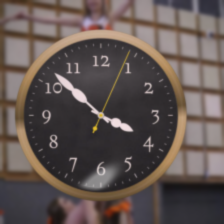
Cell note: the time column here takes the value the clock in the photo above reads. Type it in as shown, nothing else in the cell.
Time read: 3:52:04
